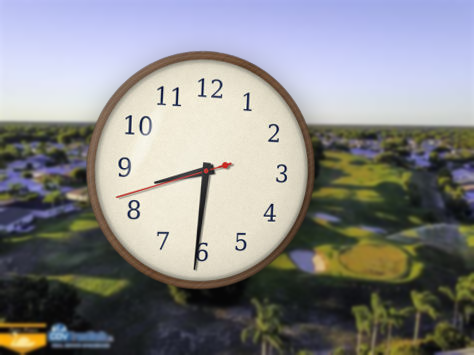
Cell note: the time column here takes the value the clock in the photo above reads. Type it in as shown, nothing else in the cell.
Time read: 8:30:42
